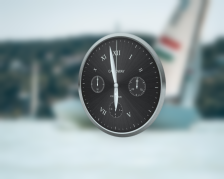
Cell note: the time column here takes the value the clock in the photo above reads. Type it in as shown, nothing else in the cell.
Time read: 5:58
